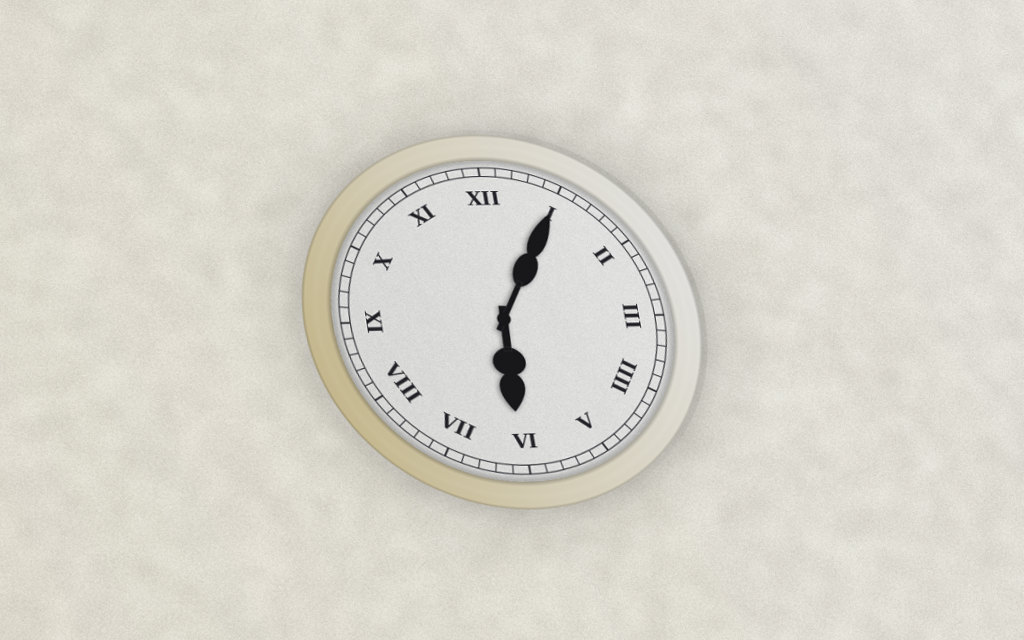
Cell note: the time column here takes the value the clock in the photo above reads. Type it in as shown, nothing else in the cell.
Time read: 6:05
